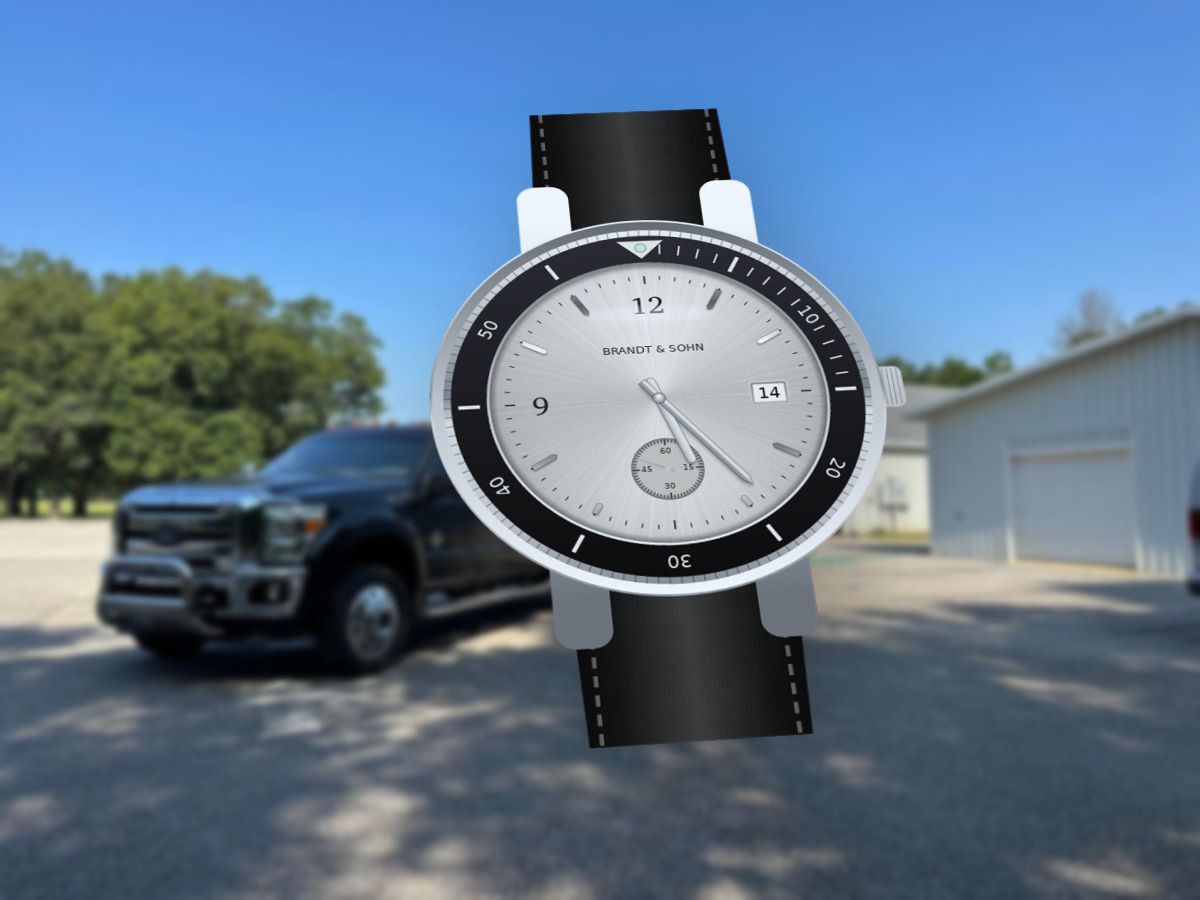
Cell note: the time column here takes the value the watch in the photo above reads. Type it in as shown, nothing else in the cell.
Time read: 5:23:49
